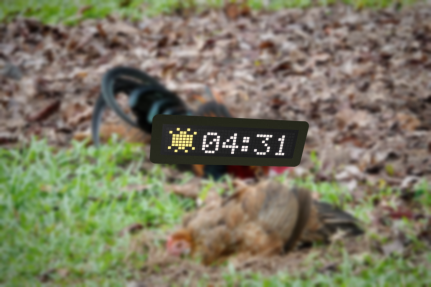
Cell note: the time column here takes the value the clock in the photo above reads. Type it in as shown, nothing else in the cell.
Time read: 4:31
